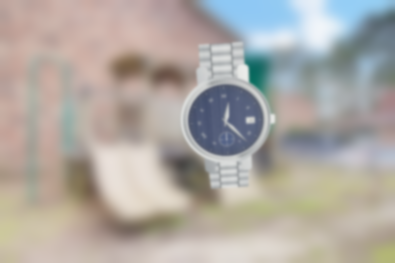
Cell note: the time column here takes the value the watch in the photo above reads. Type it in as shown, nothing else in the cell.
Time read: 12:23
